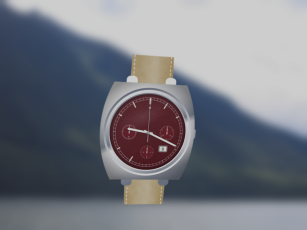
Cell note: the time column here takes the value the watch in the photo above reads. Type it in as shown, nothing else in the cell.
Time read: 9:19
